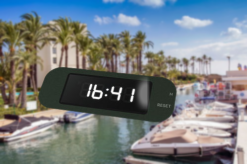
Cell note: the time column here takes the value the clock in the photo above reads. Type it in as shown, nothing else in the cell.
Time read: 16:41
